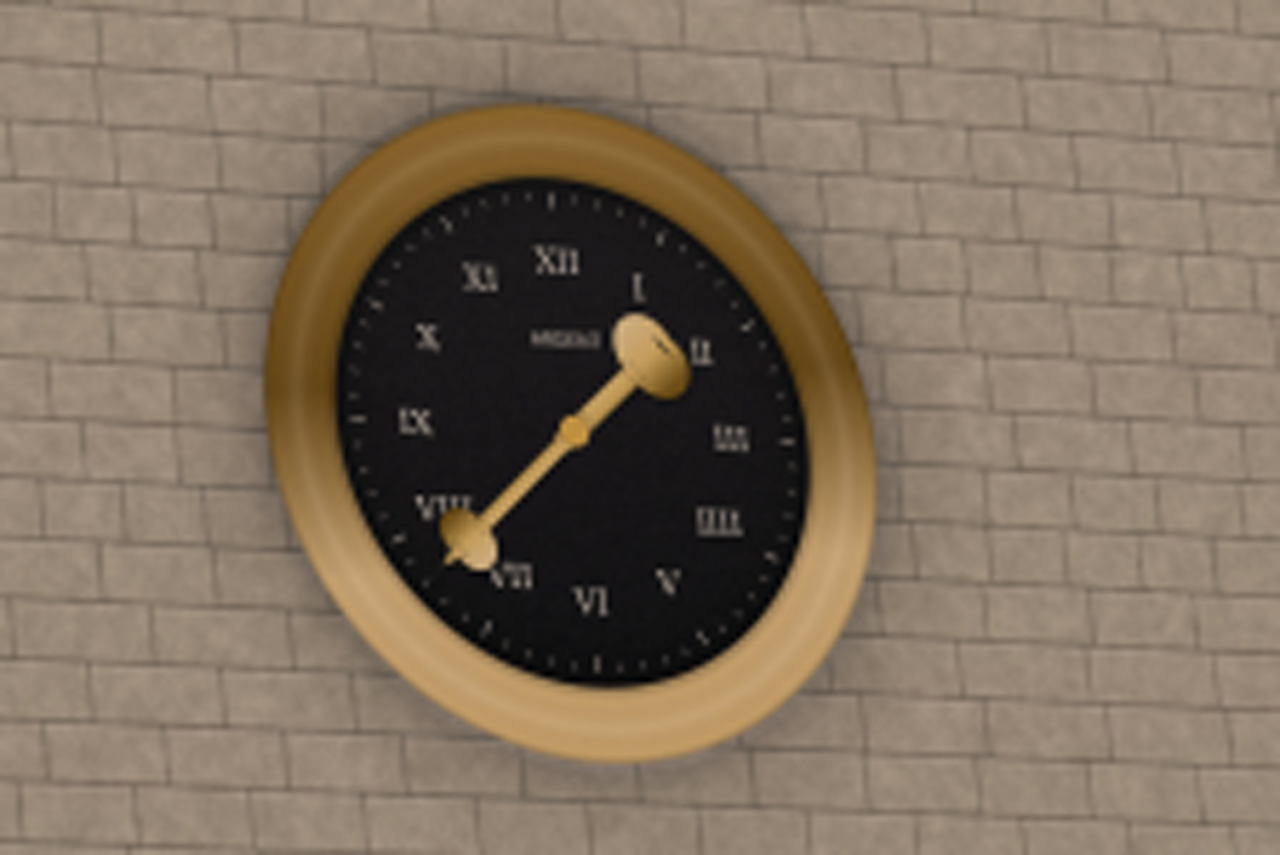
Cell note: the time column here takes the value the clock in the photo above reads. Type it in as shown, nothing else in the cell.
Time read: 1:38
